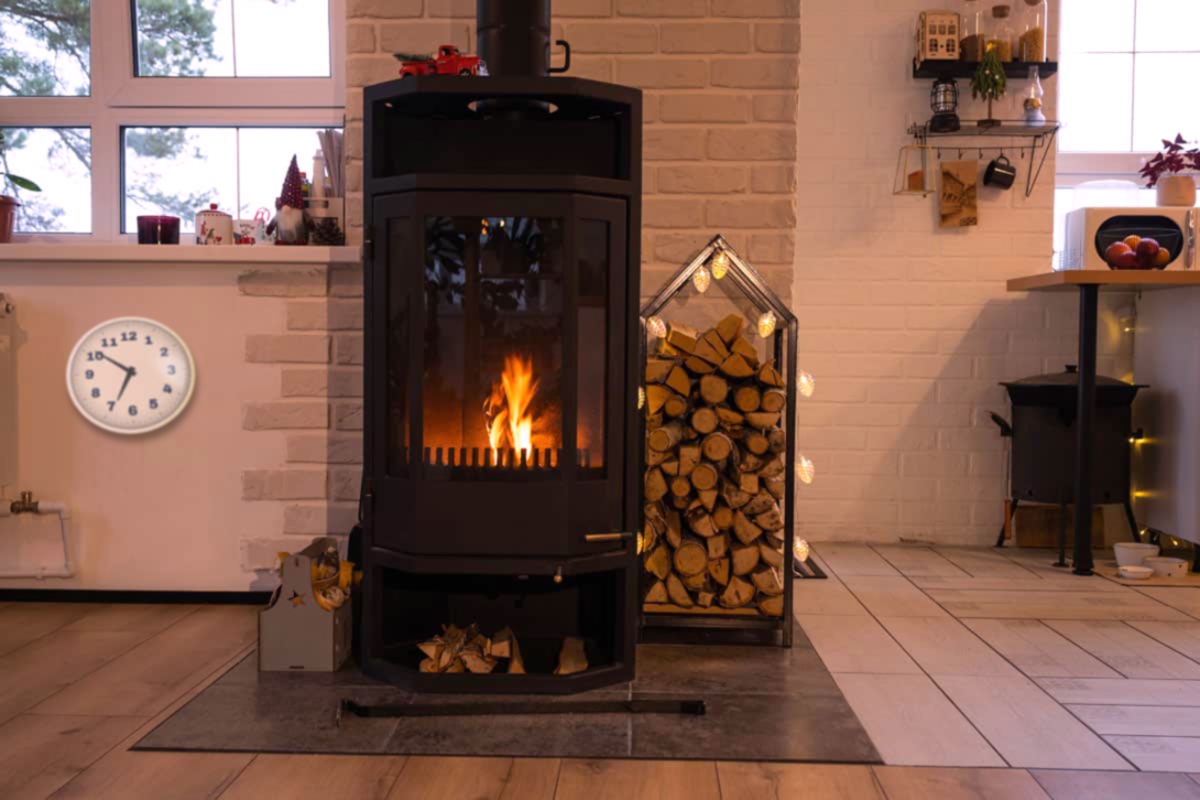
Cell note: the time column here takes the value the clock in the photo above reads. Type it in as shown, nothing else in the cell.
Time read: 6:51
